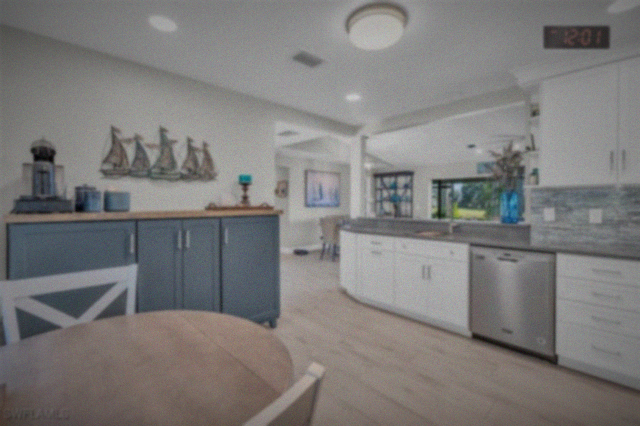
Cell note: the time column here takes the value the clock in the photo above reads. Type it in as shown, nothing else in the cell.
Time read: 12:01
